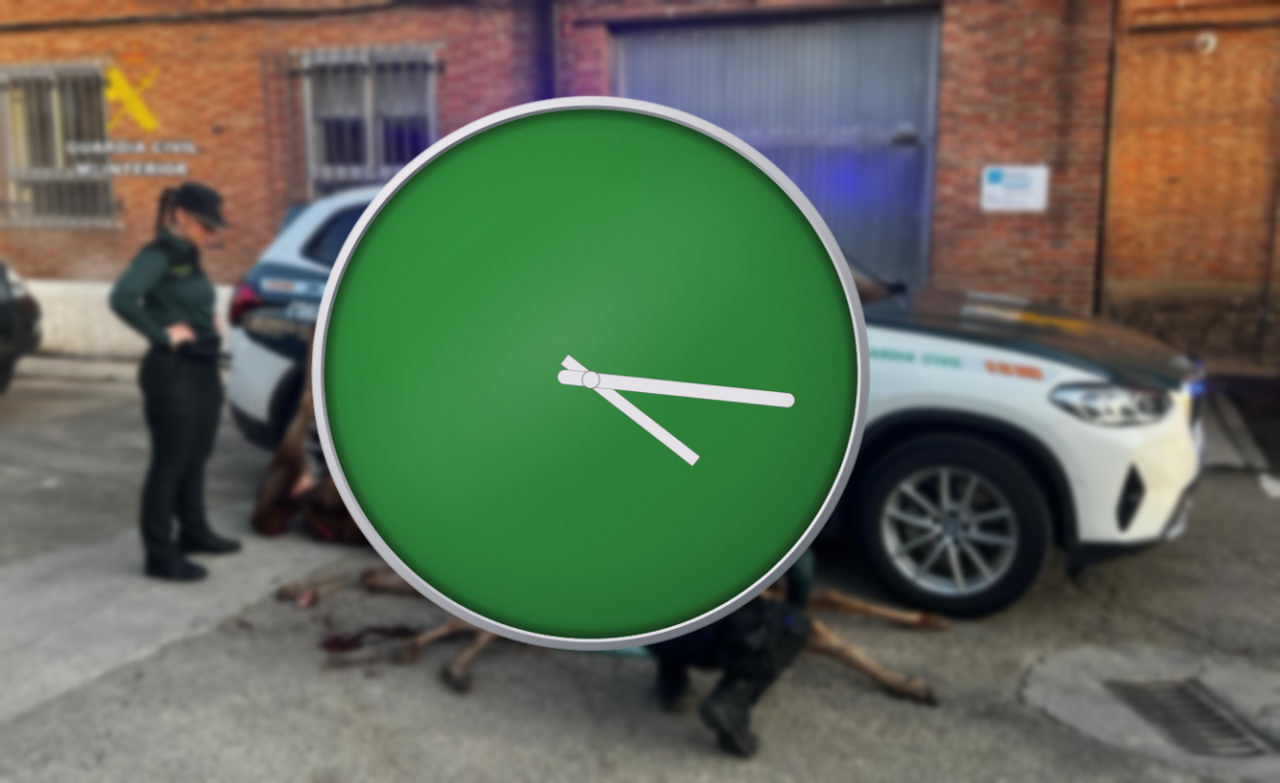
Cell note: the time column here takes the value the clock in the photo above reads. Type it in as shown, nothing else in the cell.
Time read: 4:16
